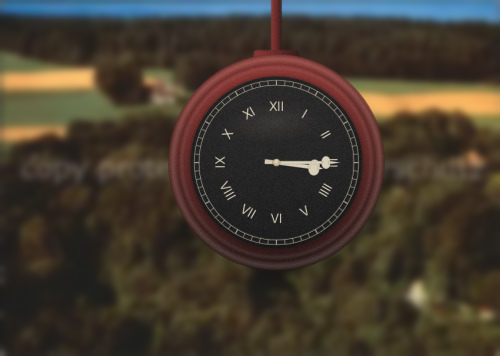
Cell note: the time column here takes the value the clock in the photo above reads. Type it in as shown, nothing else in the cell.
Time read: 3:15
